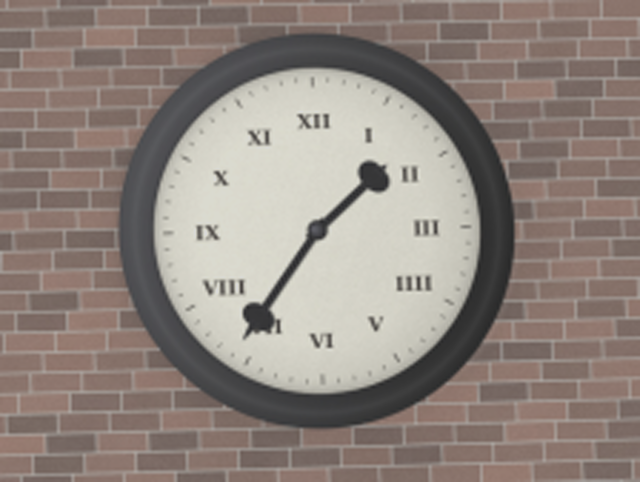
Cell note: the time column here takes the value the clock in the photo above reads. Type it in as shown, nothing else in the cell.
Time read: 1:36
